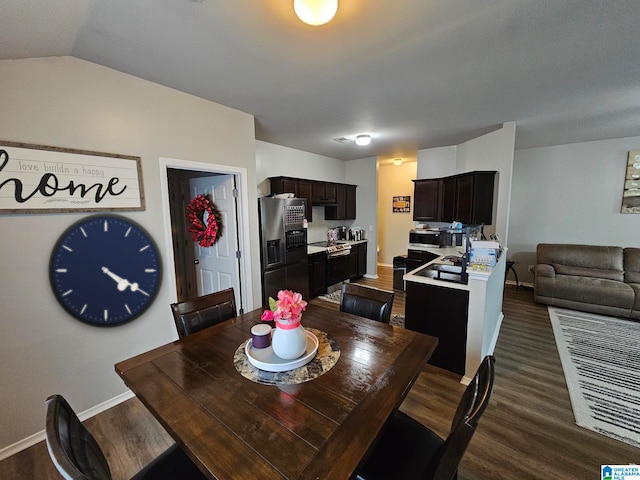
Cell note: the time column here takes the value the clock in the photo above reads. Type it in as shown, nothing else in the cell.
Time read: 4:20
